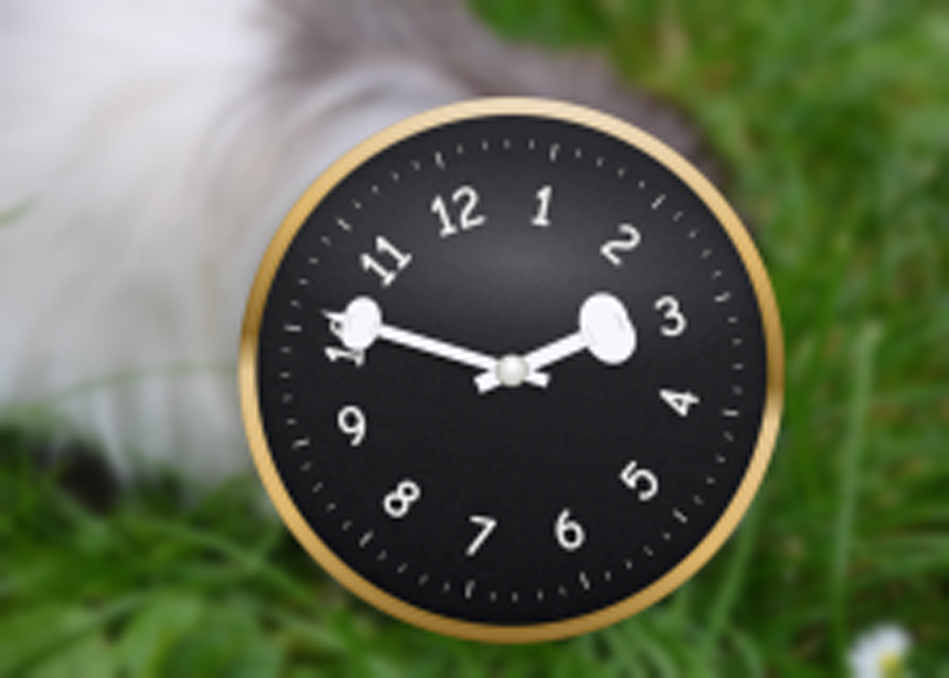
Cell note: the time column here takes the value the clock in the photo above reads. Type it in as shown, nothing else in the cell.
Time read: 2:51
